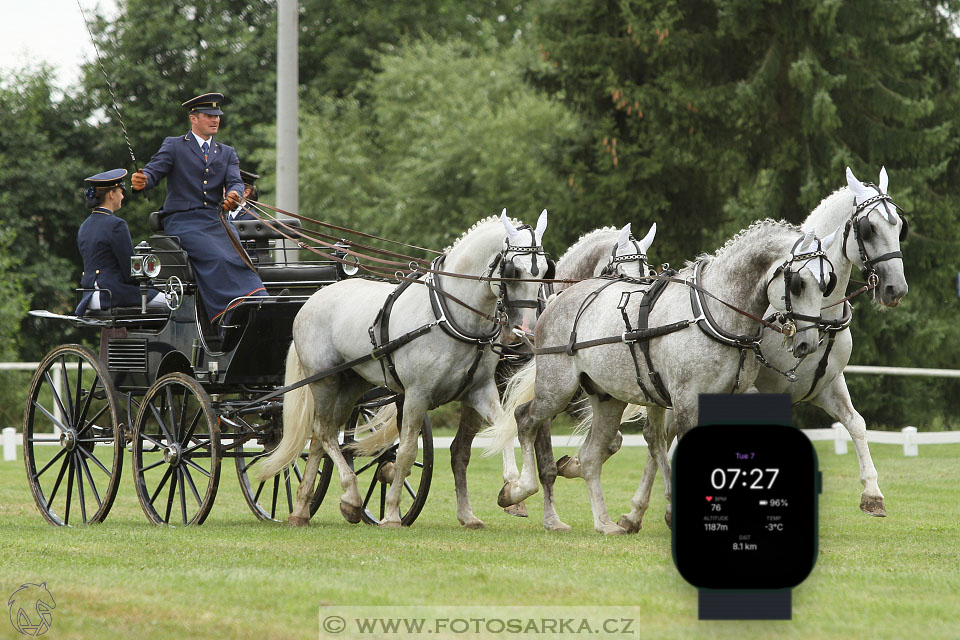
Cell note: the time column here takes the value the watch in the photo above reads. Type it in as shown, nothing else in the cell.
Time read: 7:27
